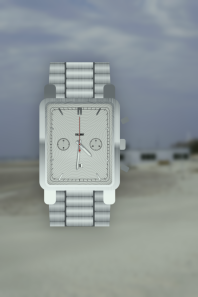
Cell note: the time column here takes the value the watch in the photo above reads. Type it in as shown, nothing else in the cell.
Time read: 4:31
